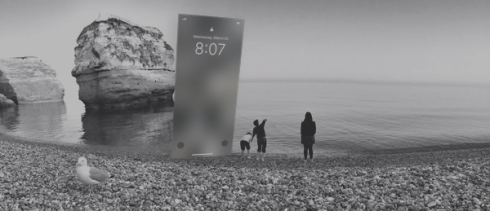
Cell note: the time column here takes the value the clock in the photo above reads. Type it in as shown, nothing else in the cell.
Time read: 8:07
